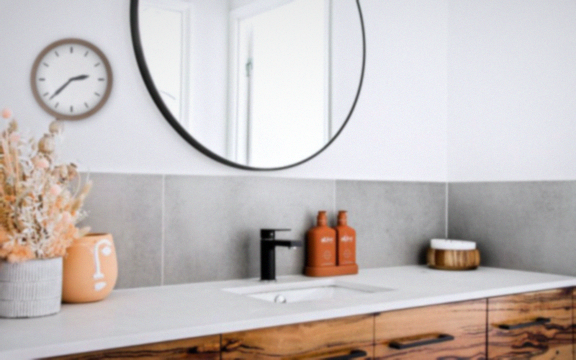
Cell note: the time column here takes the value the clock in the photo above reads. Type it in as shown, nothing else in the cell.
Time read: 2:38
